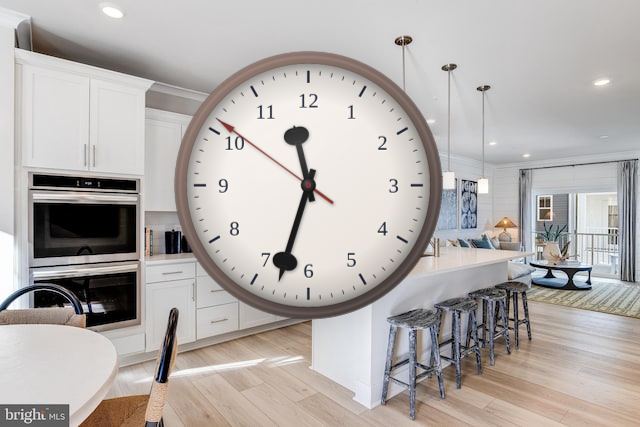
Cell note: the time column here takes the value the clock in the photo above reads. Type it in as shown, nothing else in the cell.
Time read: 11:32:51
